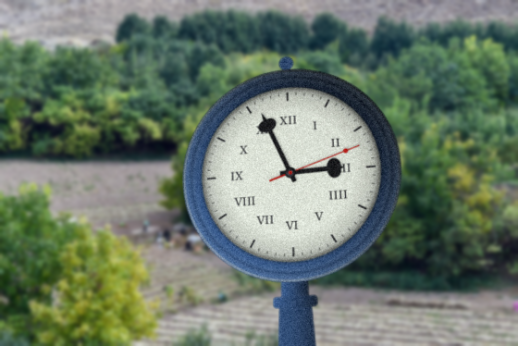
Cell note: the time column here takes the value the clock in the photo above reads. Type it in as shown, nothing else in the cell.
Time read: 2:56:12
